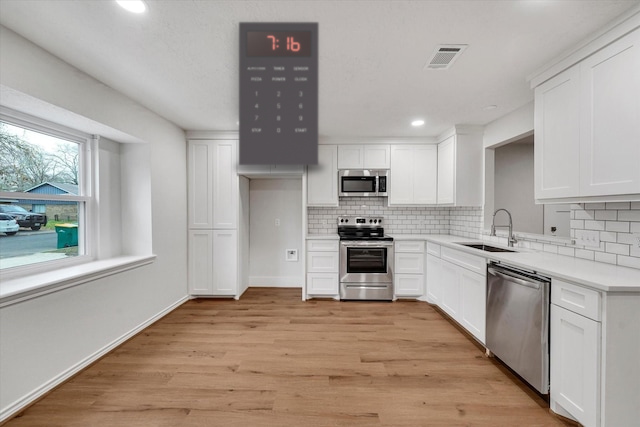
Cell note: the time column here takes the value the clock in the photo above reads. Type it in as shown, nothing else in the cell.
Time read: 7:16
